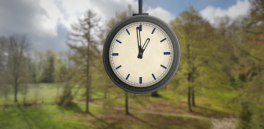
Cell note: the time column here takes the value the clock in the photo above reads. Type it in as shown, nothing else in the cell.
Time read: 12:59
